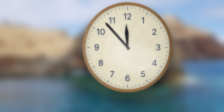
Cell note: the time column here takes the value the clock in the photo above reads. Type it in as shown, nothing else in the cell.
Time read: 11:53
